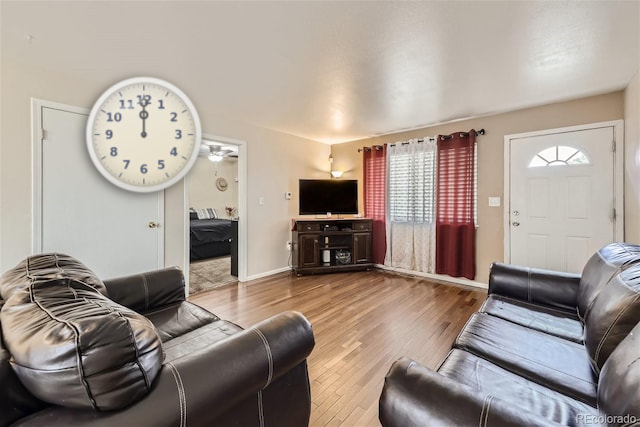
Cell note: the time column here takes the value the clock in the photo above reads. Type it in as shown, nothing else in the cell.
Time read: 12:00
